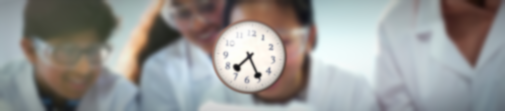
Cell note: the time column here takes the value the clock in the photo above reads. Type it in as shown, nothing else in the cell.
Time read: 7:25
